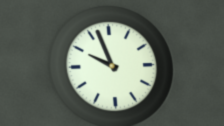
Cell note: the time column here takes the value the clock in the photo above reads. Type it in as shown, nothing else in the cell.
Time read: 9:57
